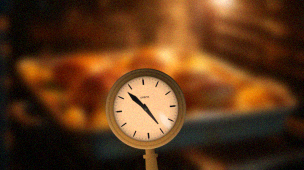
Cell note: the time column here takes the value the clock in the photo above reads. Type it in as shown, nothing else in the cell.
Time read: 4:53
